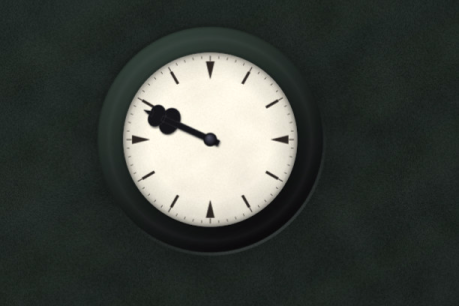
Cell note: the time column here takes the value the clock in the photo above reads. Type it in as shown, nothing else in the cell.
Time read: 9:49
